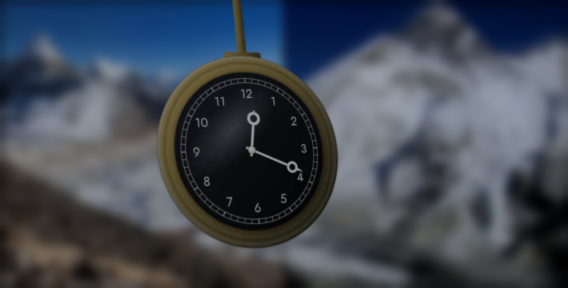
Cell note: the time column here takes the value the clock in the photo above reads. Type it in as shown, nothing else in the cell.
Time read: 12:19
